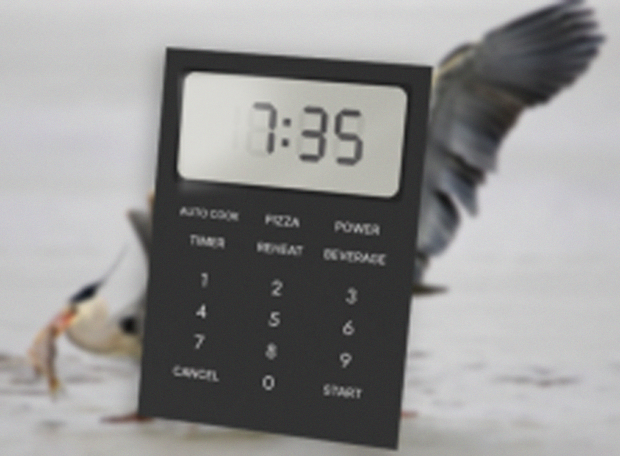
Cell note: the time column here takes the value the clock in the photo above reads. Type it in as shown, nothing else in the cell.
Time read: 7:35
